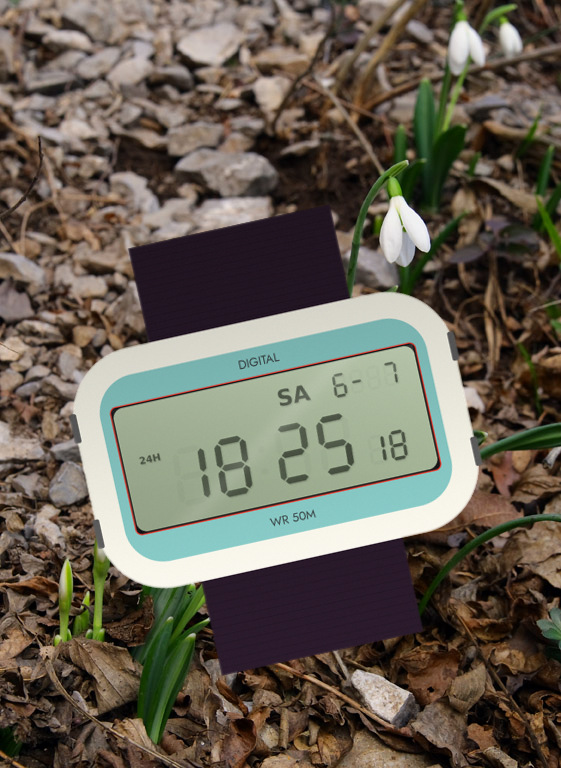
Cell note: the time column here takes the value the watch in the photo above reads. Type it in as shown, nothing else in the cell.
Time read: 18:25:18
